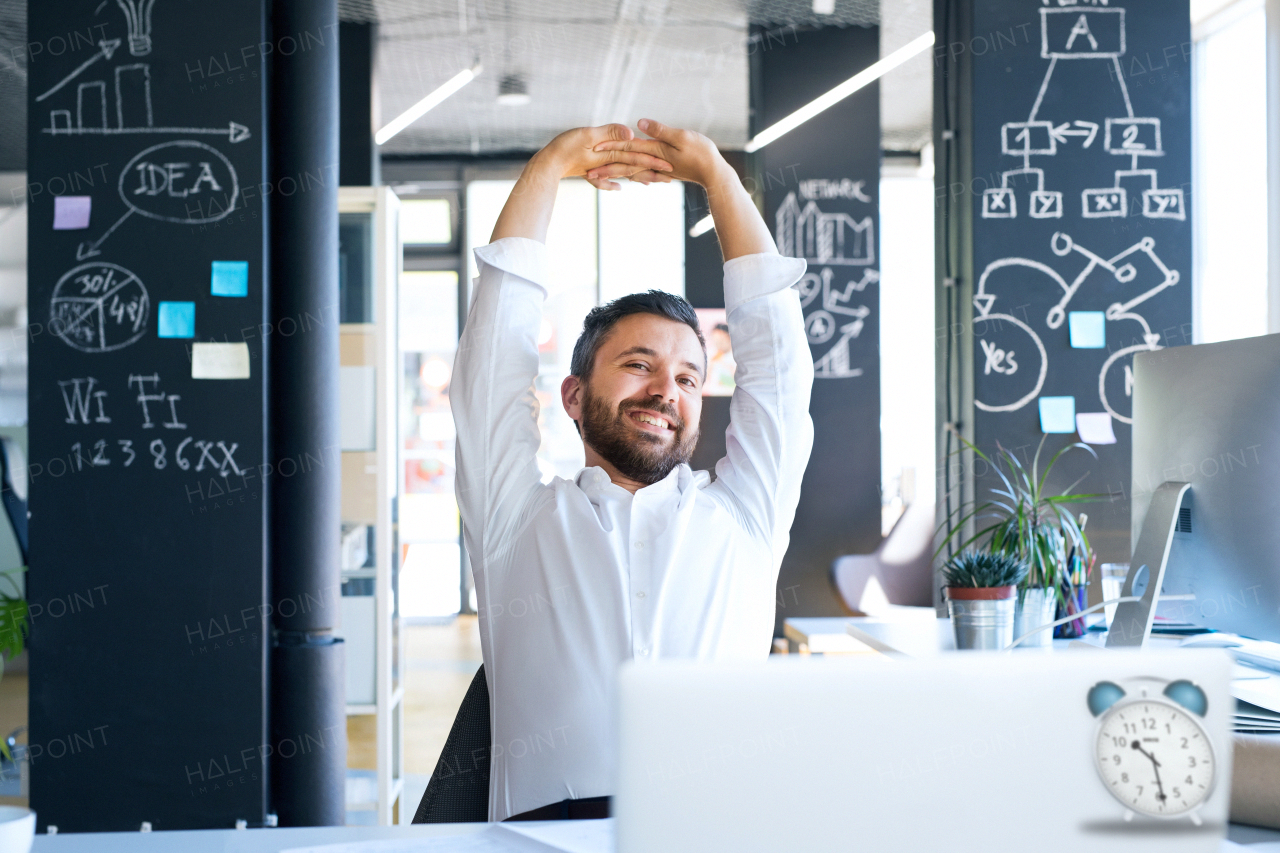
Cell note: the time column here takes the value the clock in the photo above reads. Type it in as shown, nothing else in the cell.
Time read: 10:29
